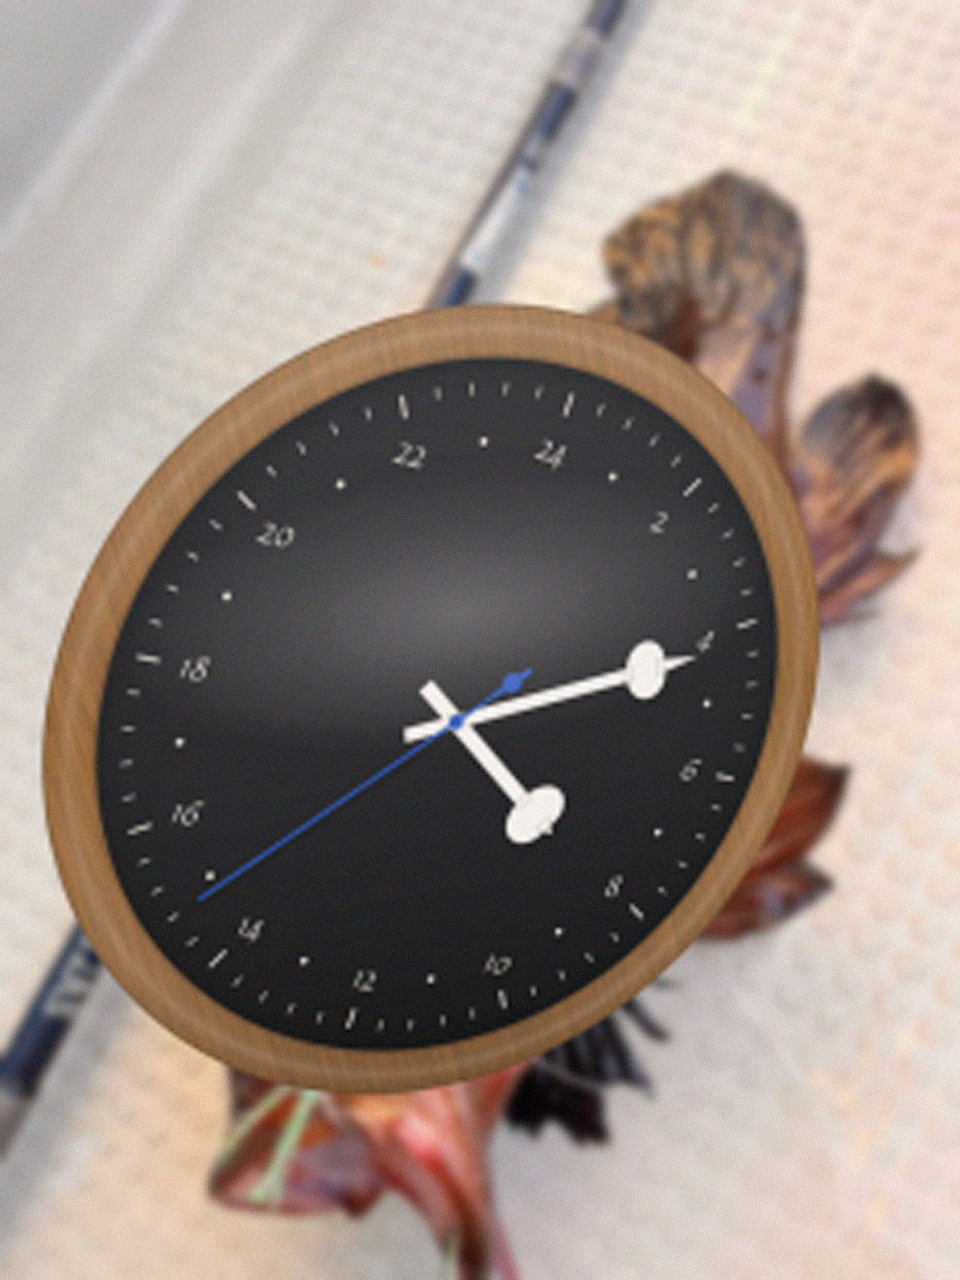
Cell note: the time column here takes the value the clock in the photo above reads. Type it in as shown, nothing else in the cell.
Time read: 8:10:37
